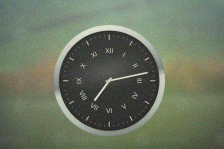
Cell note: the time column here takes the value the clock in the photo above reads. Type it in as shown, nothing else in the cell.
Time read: 7:13
